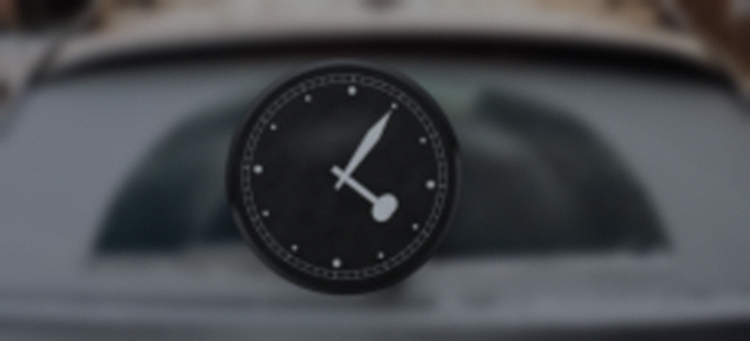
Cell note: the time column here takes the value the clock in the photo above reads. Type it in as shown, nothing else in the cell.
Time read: 4:05
